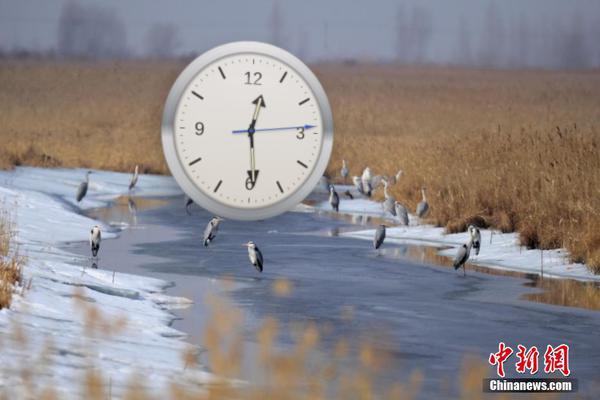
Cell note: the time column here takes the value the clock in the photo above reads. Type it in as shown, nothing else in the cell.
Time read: 12:29:14
